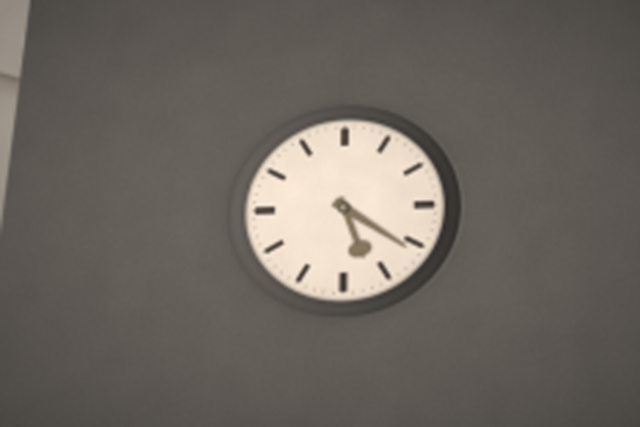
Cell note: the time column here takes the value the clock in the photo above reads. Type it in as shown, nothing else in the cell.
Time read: 5:21
